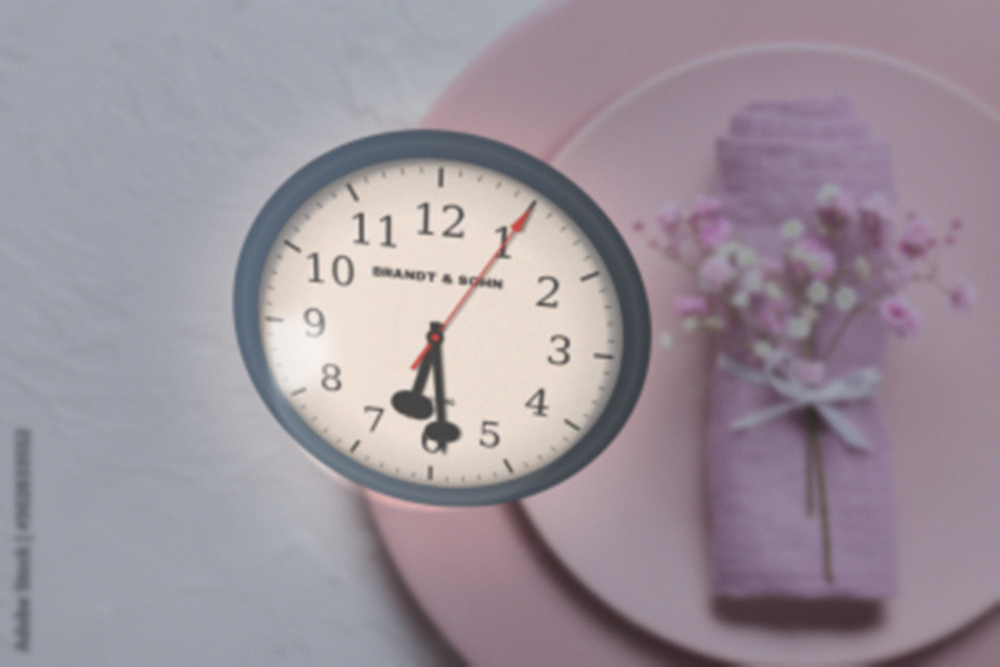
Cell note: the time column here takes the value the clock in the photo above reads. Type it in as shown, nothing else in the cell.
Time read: 6:29:05
